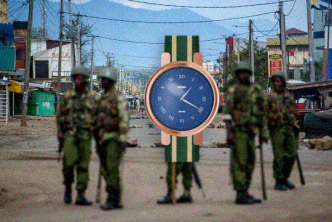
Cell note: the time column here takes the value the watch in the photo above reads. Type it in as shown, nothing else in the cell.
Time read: 1:20
